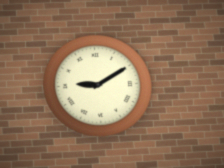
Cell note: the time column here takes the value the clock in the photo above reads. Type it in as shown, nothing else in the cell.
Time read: 9:10
